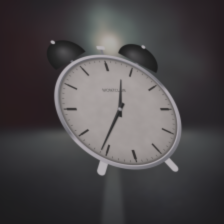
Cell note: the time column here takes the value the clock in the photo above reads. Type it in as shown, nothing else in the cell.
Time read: 12:36
